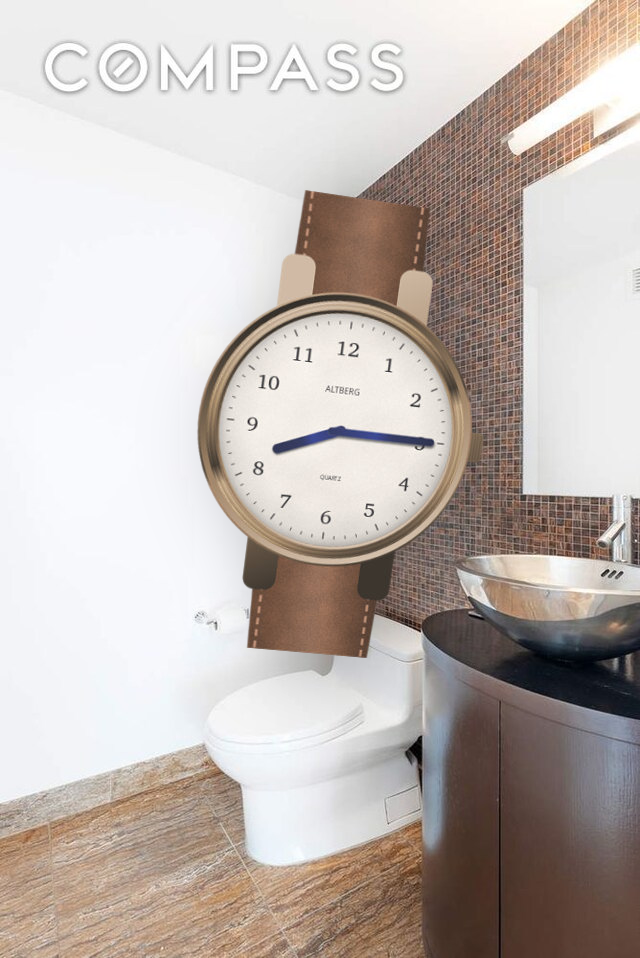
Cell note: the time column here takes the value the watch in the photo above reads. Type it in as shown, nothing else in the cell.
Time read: 8:15
